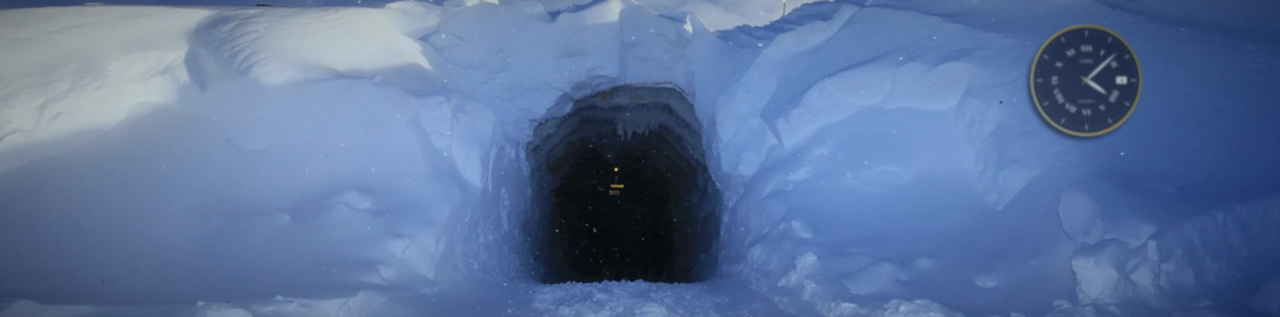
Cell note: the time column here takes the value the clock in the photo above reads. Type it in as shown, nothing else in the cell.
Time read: 4:08
